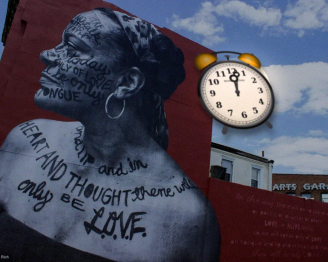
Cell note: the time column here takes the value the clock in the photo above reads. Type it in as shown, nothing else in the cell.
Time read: 12:02
